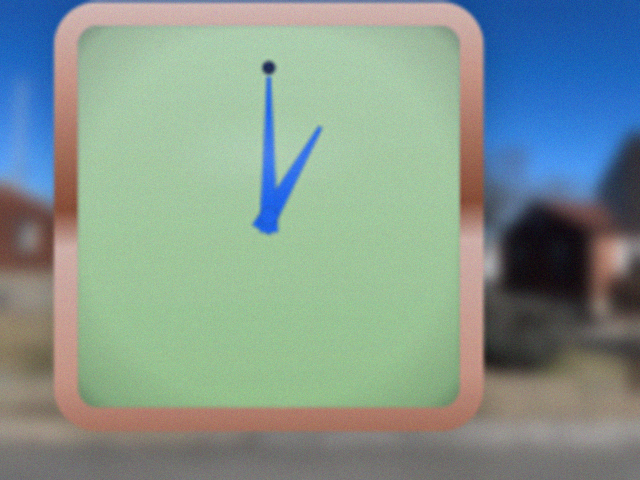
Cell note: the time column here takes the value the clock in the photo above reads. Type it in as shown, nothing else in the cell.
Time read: 1:00
